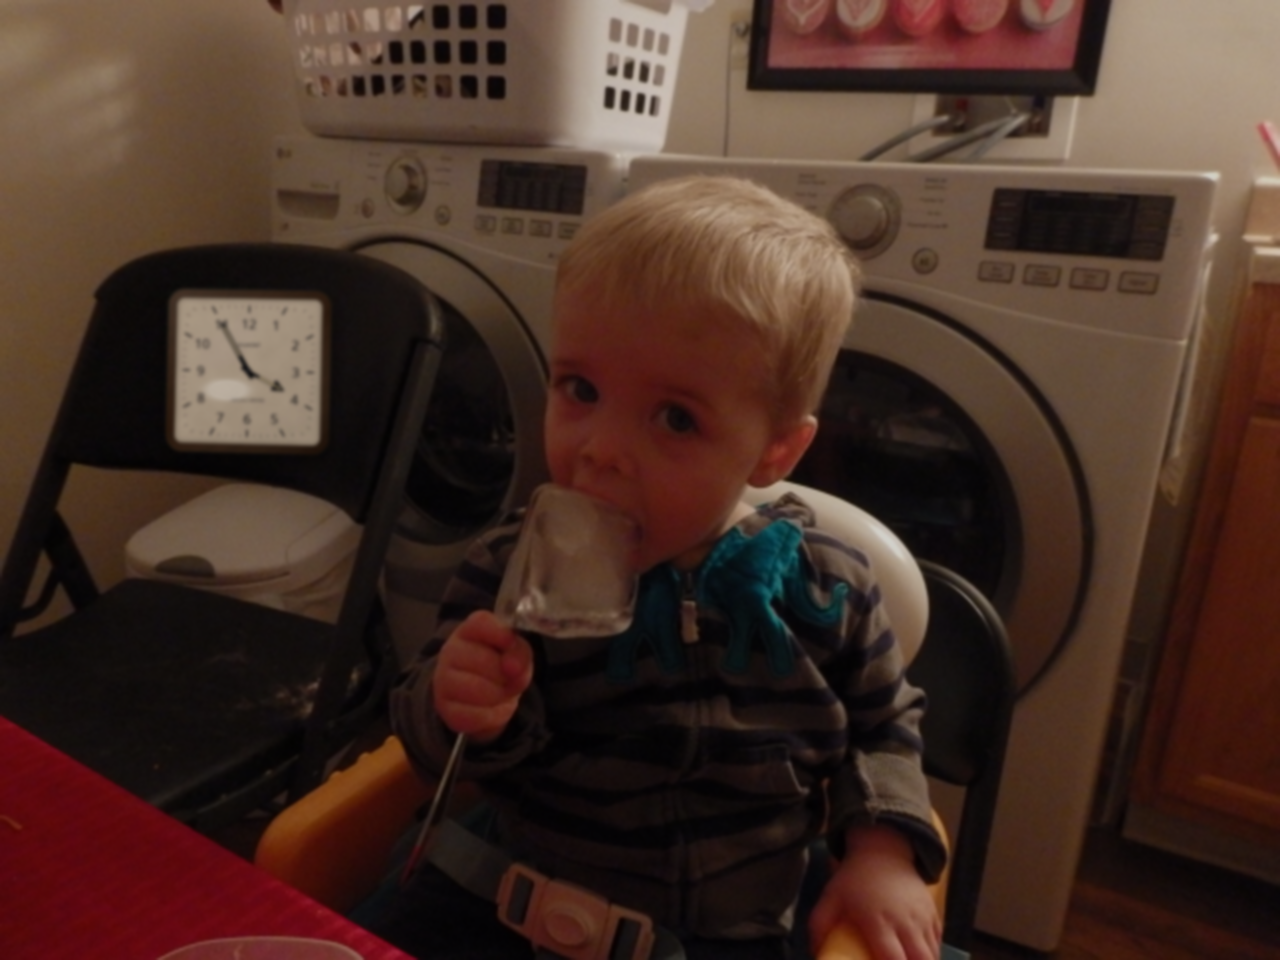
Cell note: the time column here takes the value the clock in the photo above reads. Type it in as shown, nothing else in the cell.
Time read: 3:55
